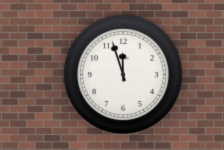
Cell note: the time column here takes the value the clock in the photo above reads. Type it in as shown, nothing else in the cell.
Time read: 11:57
